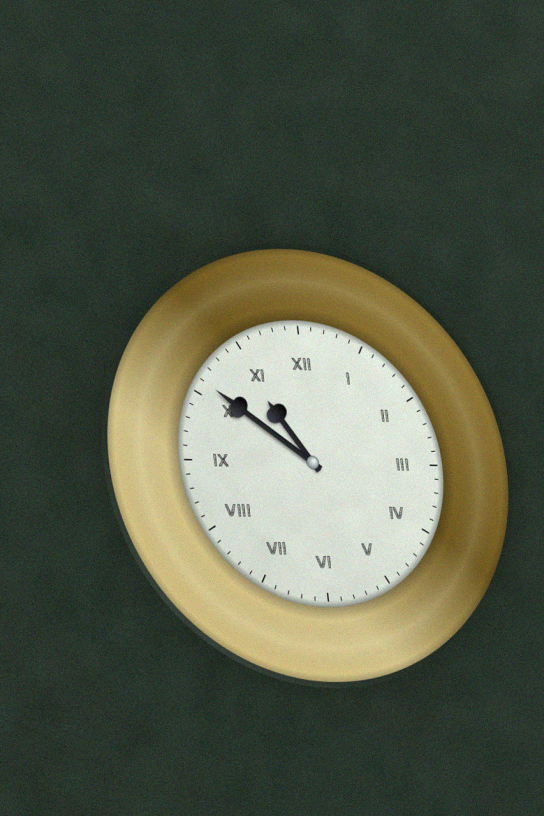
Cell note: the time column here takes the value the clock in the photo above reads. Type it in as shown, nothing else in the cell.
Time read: 10:51
